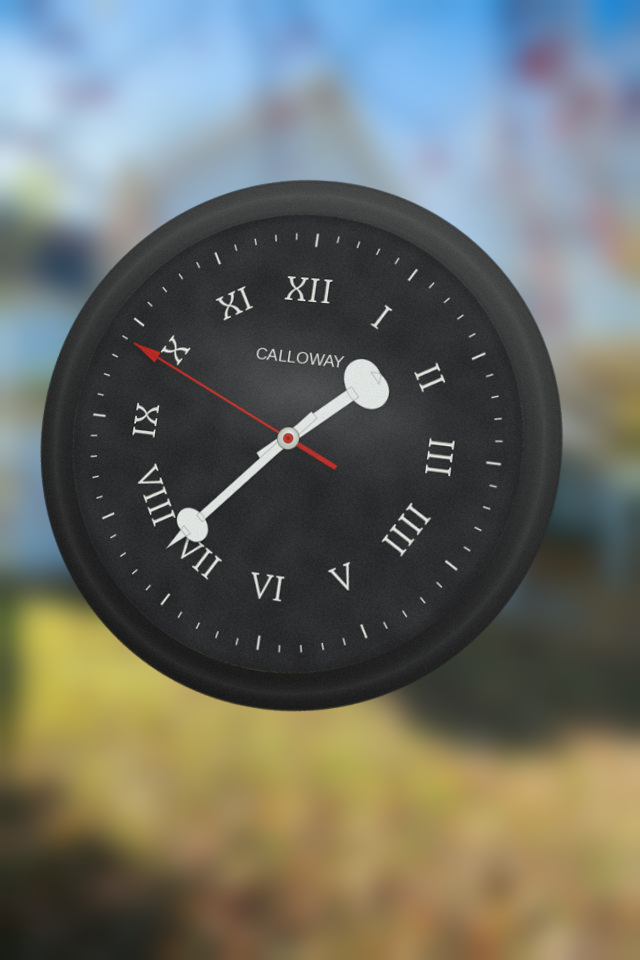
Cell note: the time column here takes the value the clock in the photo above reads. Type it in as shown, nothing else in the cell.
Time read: 1:36:49
